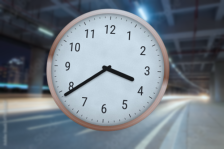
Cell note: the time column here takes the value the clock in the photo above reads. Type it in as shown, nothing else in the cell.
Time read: 3:39
